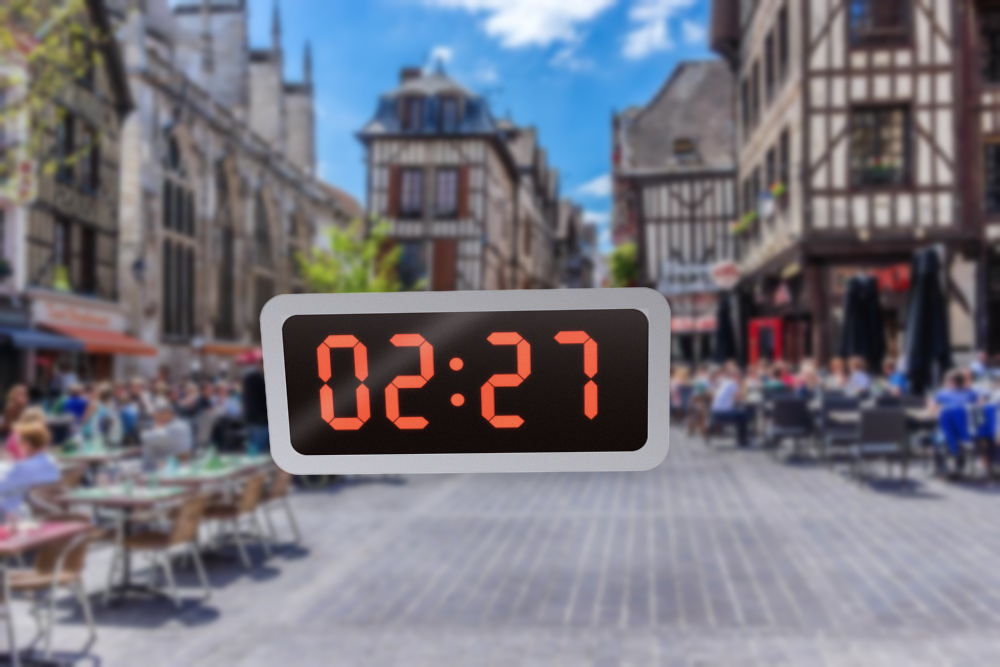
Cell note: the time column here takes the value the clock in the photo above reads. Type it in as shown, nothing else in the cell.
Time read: 2:27
